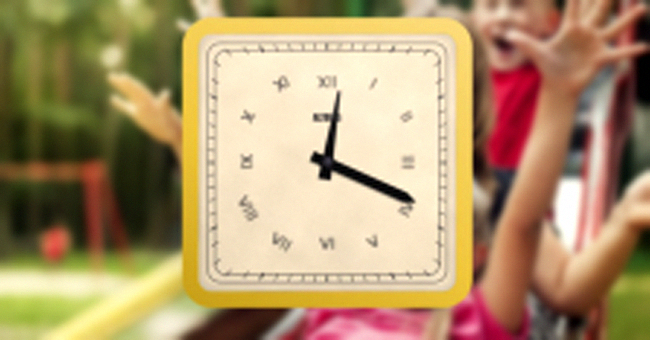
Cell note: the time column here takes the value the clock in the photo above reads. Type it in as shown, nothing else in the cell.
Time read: 12:19
